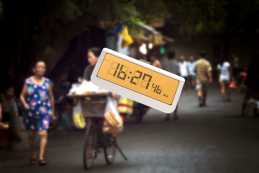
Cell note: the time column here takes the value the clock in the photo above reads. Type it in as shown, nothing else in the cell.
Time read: 16:27:46
